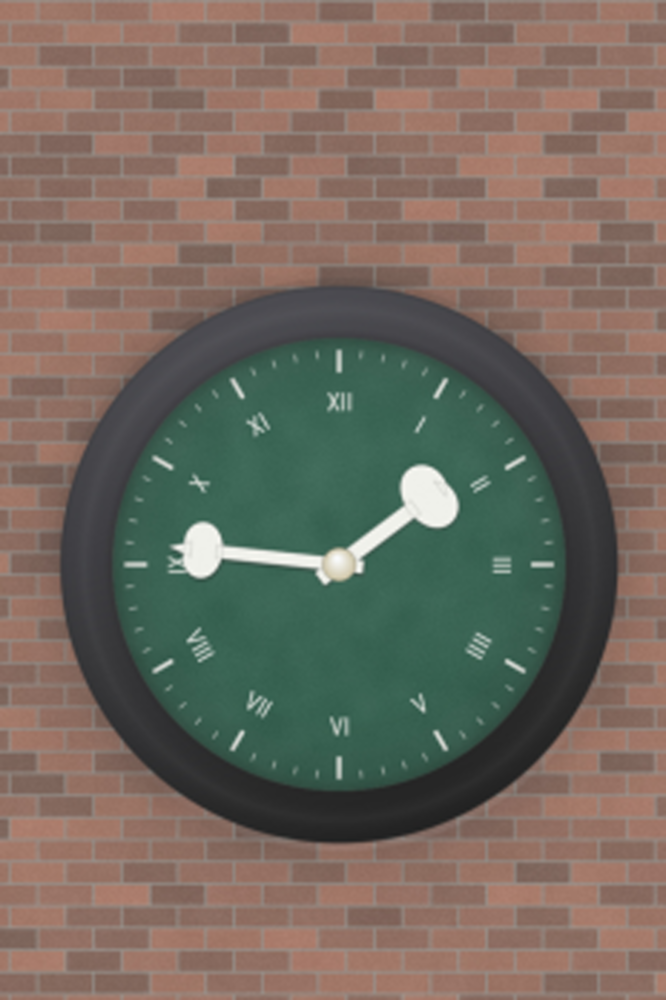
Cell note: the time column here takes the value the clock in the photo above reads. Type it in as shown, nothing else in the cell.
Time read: 1:46
